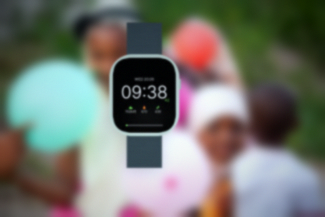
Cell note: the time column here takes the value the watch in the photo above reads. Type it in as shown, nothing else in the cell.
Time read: 9:38
